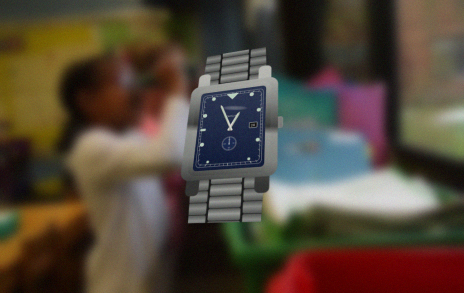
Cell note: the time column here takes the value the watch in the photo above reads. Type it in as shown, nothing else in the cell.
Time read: 12:56
